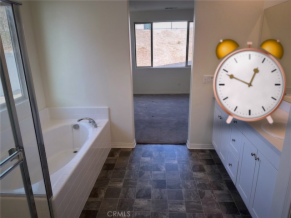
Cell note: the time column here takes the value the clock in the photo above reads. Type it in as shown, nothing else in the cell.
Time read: 12:49
